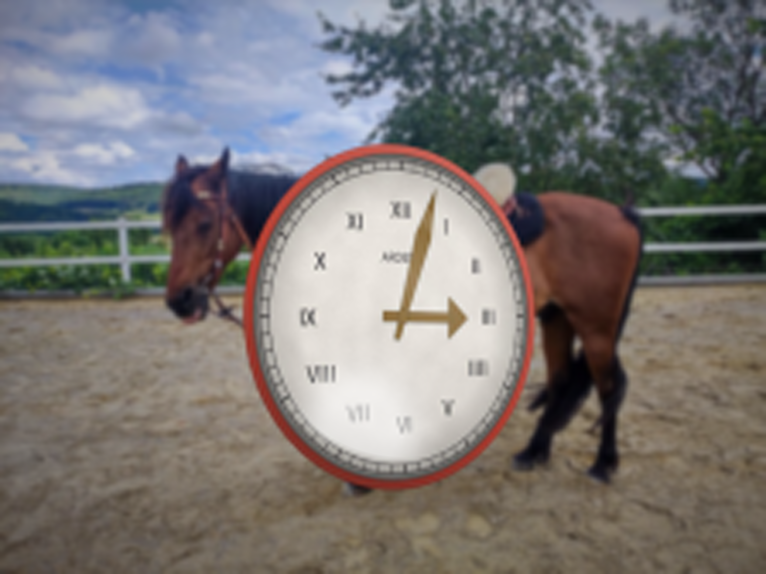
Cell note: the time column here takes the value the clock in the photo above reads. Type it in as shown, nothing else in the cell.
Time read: 3:03
